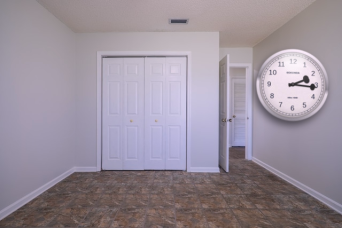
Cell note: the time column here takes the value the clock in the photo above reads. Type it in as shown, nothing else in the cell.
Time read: 2:16
